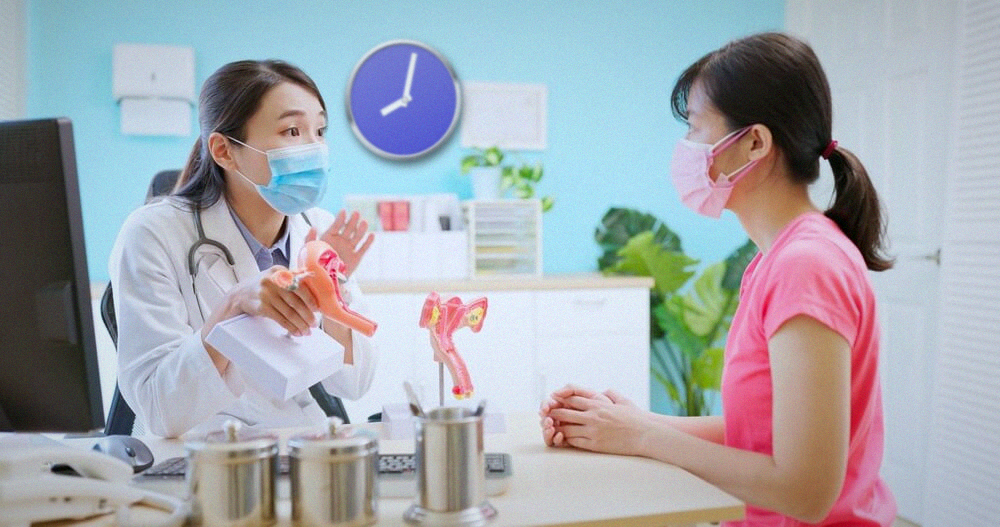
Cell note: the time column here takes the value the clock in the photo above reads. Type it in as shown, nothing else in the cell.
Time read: 8:02
